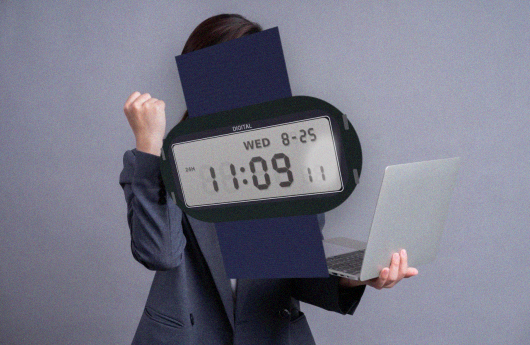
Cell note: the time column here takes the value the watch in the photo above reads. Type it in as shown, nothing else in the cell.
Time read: 11:09:11
